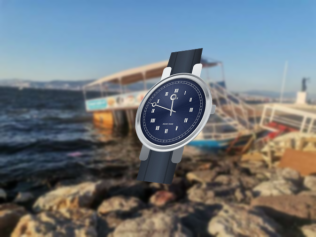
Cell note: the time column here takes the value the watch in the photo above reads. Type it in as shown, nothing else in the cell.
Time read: 11:48
